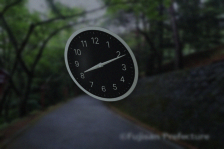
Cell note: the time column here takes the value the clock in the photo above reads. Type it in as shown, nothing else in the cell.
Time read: 8:11
